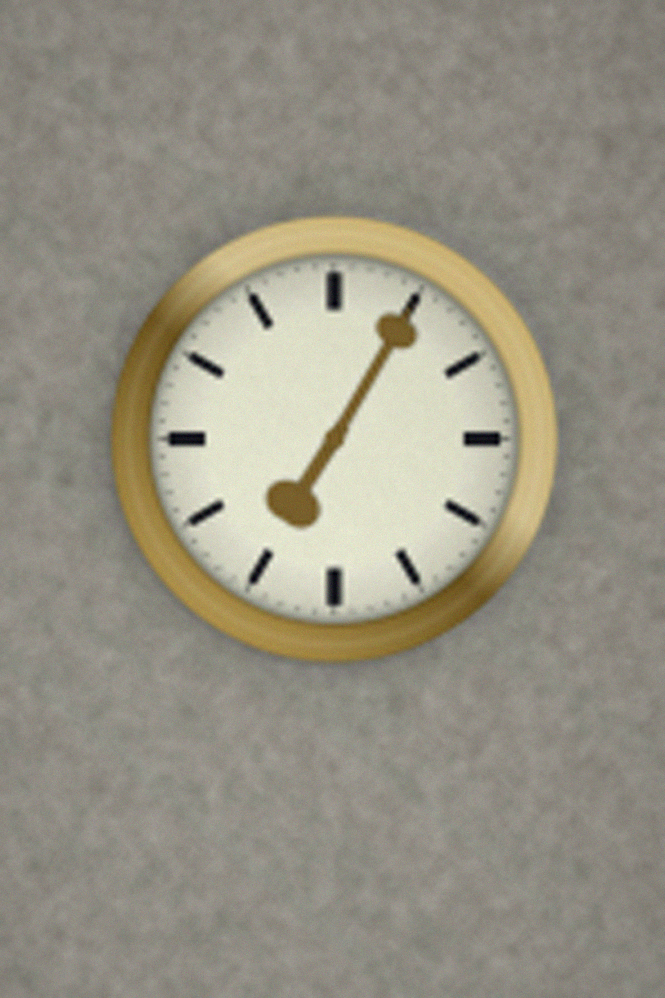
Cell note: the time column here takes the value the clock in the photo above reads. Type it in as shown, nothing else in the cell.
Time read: 7:05
